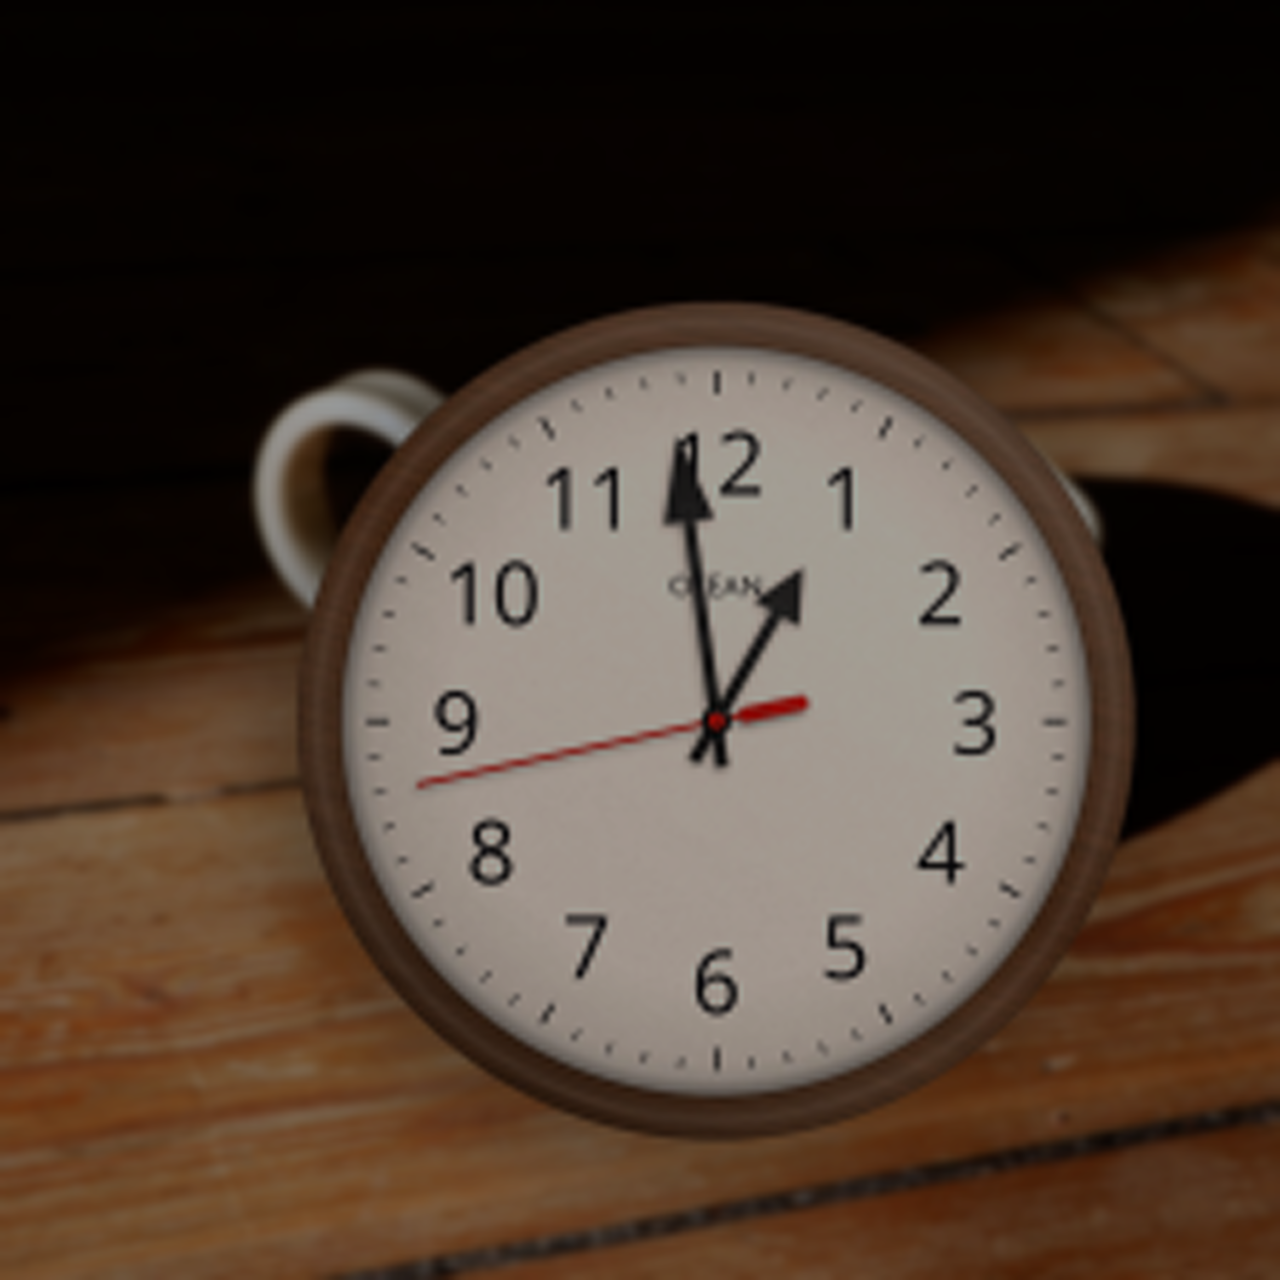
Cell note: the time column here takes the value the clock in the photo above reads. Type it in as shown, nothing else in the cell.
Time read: 12:58:43
